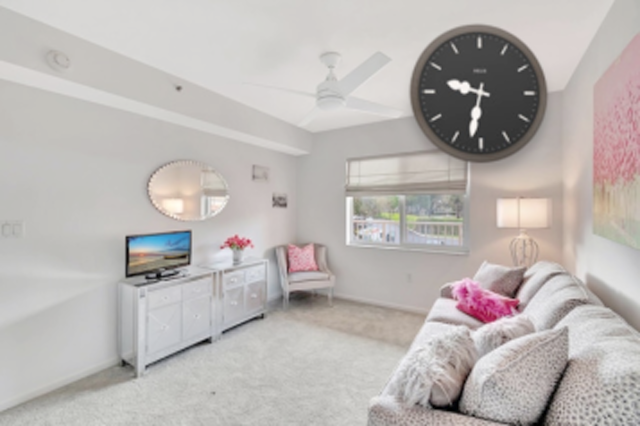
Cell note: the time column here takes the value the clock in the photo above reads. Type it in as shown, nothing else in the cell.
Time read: 9:32
